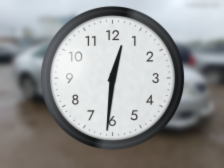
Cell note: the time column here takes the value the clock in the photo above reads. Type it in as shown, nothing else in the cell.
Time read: 12:31
